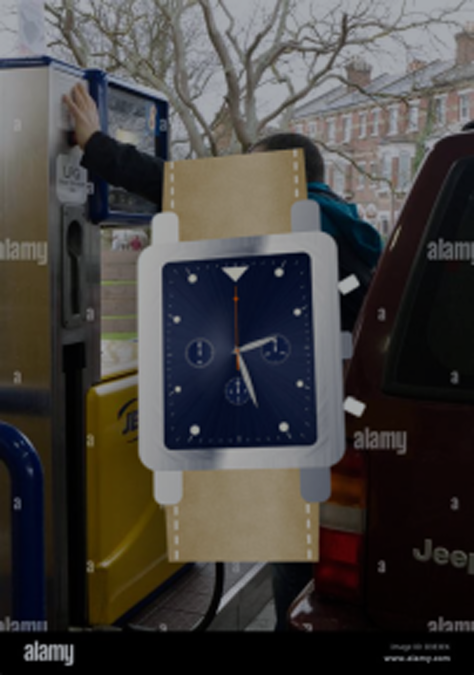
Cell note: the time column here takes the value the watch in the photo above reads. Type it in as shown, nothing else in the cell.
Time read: 2:27
